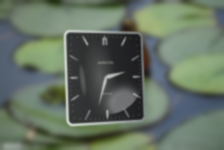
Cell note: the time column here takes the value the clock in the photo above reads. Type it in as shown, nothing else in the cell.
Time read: 2:33
